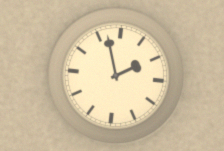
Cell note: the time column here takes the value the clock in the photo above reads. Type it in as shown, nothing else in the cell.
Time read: 1:57
